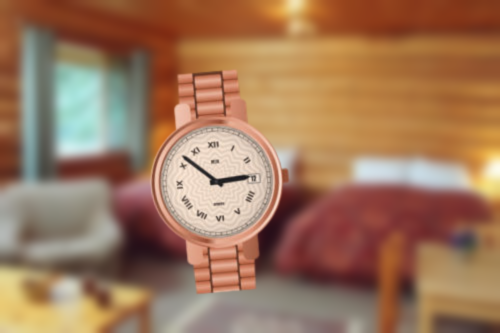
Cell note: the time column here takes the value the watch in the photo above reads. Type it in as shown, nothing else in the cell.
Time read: 2:52
